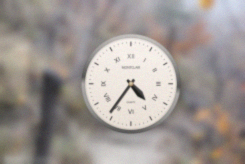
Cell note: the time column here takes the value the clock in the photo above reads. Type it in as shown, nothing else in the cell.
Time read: 4:36
